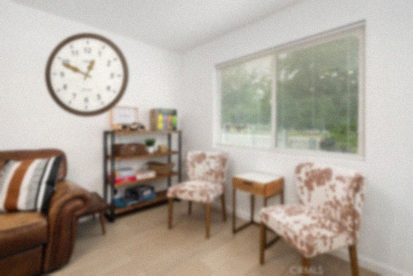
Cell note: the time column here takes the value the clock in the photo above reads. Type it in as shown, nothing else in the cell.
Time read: 12:49
